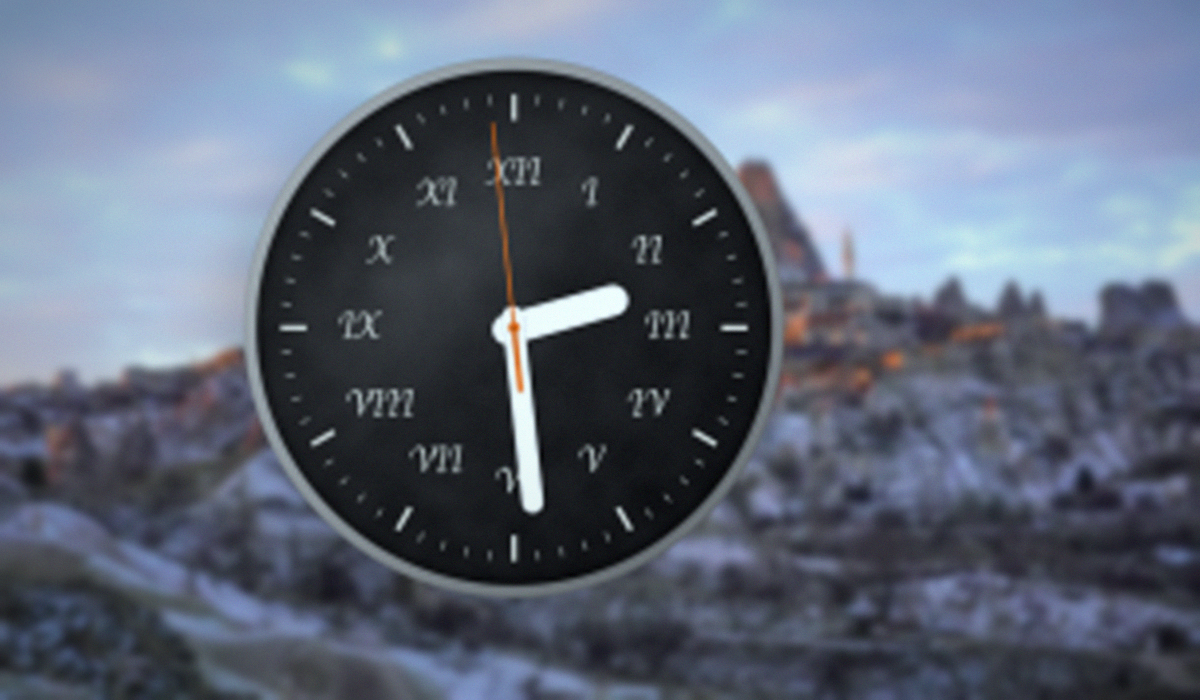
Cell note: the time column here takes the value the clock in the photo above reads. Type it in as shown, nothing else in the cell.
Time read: 2:28:59
